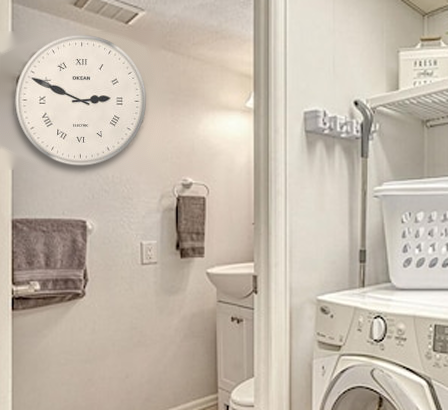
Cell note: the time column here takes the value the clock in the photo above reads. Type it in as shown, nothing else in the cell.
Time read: 2:49
